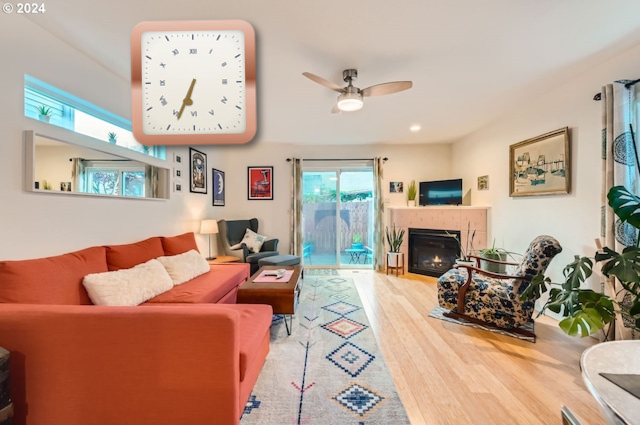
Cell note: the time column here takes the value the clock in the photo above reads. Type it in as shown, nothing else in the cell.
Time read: 6:34
